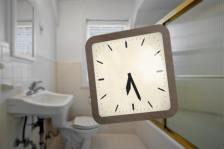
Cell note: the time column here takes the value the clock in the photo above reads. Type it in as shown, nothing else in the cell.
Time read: 6:27
